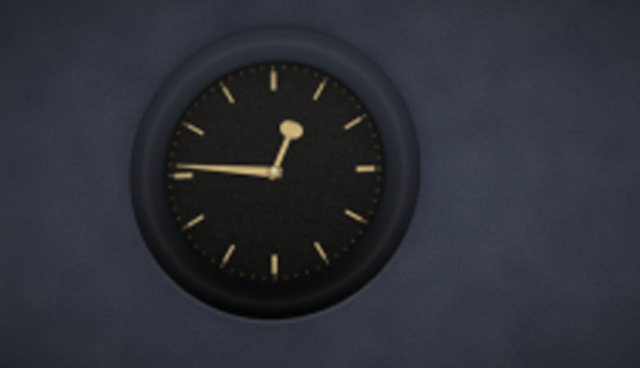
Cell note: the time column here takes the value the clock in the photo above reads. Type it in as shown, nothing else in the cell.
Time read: 12:46
